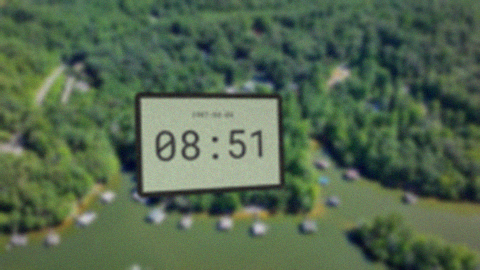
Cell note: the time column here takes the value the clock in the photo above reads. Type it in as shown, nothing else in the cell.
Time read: 8:51
